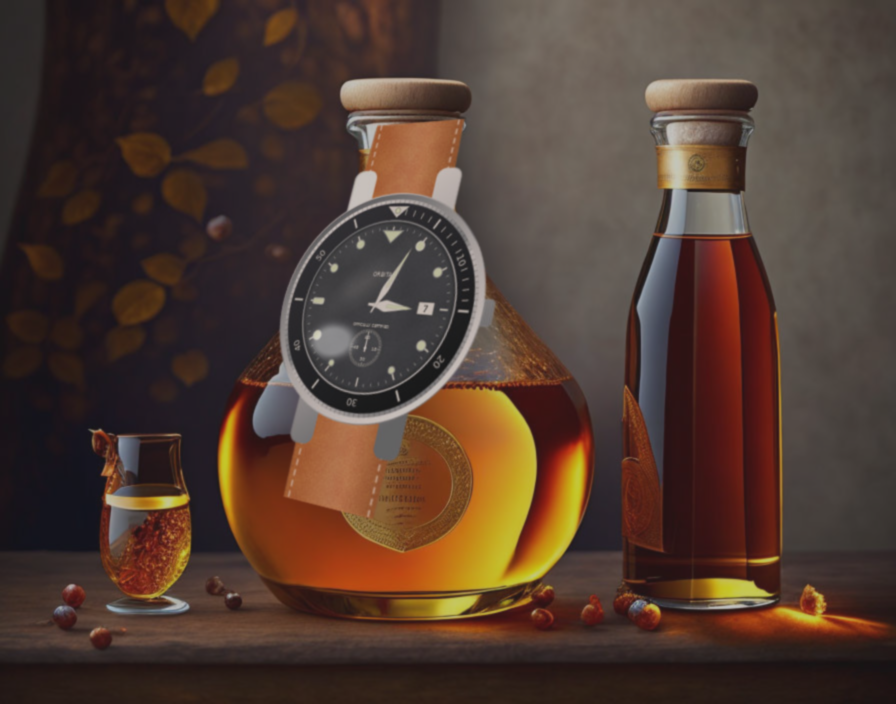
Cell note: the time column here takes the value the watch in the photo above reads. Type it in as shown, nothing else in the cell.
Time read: 3:04
